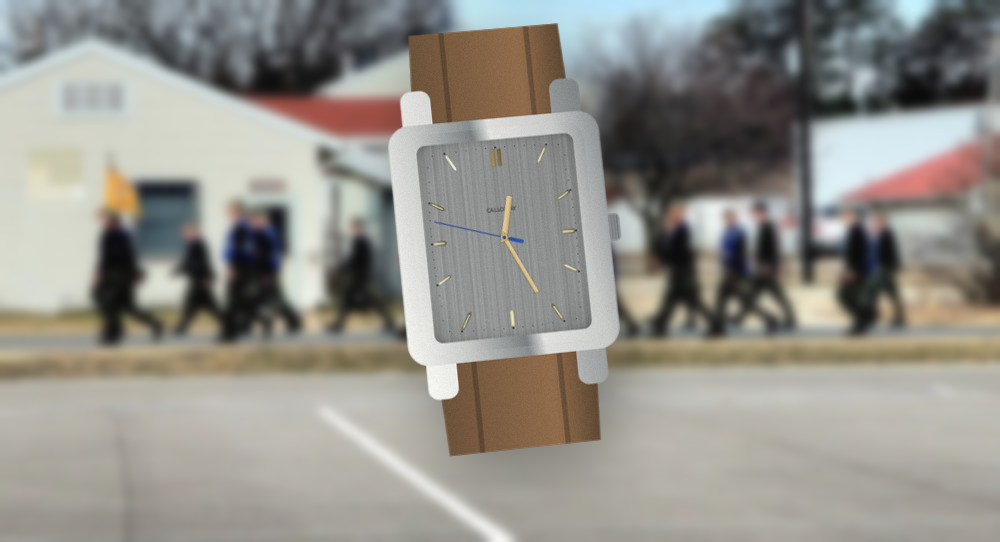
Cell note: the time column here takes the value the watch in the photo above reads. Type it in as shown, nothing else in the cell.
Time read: 12:25:48
